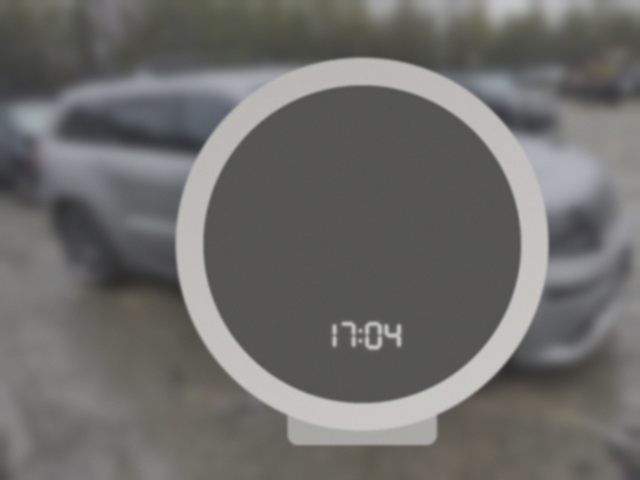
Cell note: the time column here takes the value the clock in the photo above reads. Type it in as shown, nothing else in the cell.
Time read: 17:04
